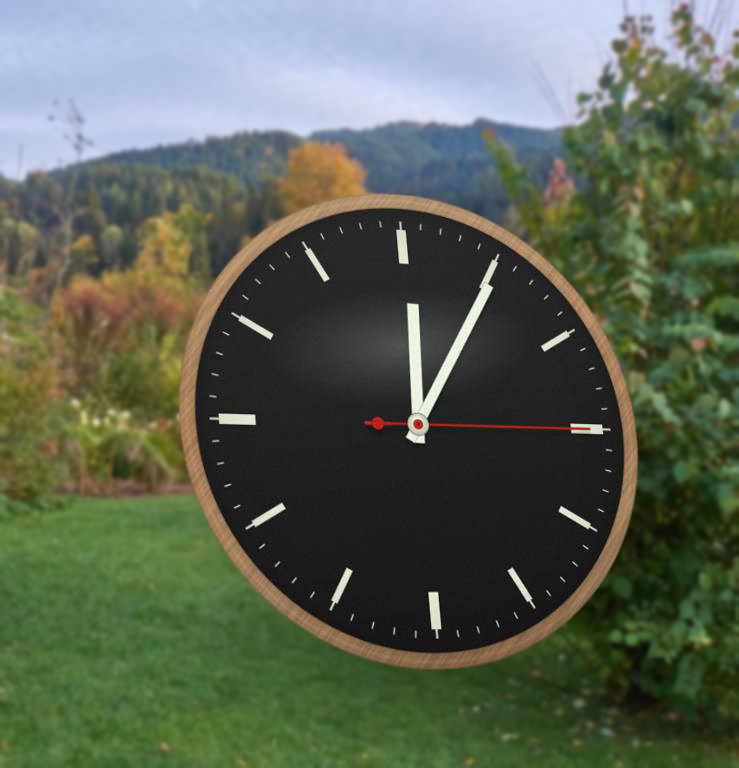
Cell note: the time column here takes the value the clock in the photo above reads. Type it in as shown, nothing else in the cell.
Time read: 12:05:15
